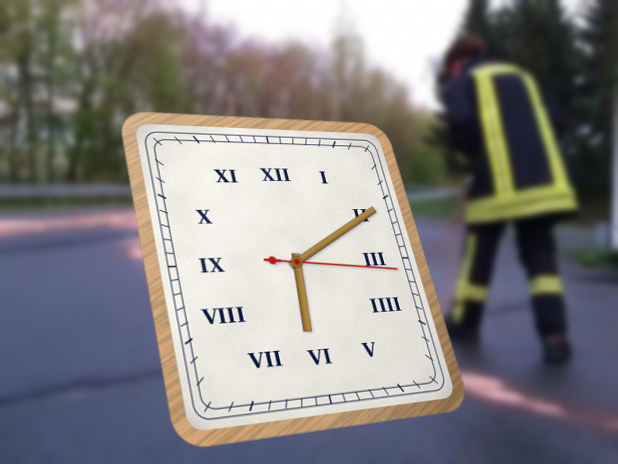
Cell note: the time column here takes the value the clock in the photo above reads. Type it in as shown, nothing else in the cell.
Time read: 6:10:16
